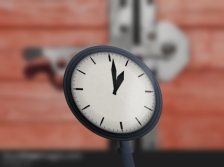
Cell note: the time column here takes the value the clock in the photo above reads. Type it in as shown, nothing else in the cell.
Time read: 1:01
